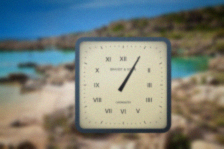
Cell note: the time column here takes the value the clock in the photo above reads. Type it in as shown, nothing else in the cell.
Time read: 1:05
